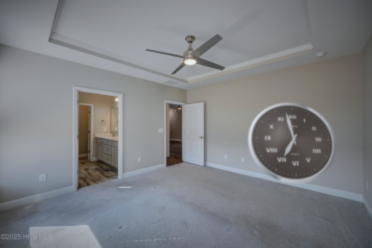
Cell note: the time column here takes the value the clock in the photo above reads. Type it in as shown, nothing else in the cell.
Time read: 6:58
